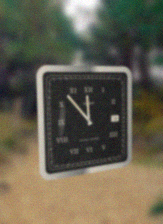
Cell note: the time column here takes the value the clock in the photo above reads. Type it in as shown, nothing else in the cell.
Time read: 11:53
